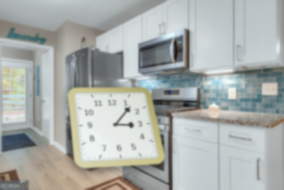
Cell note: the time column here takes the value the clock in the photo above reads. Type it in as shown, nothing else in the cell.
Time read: 3:07
